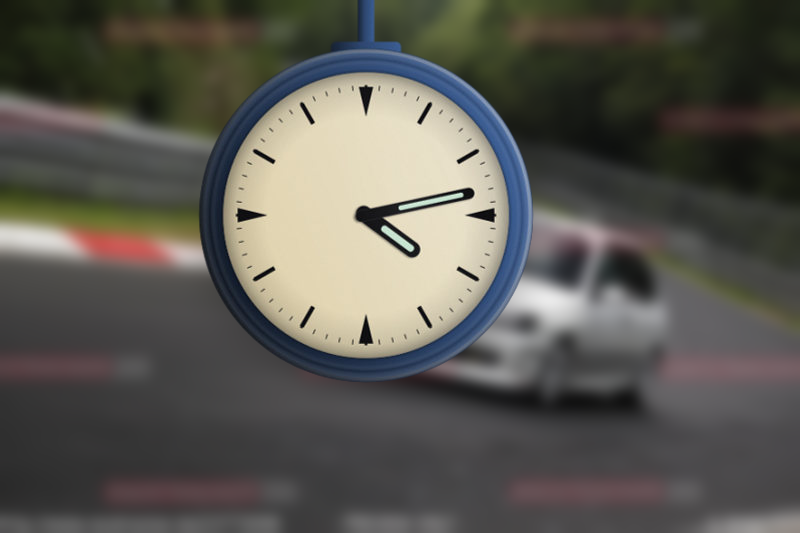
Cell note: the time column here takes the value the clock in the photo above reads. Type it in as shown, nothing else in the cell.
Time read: 4:13
